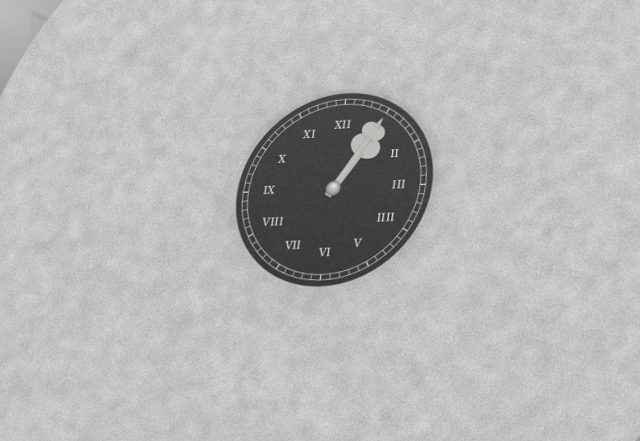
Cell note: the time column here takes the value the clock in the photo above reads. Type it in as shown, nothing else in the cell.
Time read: 1:05
